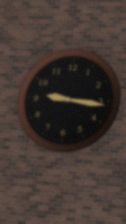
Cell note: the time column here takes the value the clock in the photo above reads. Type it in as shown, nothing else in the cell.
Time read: 9:16
